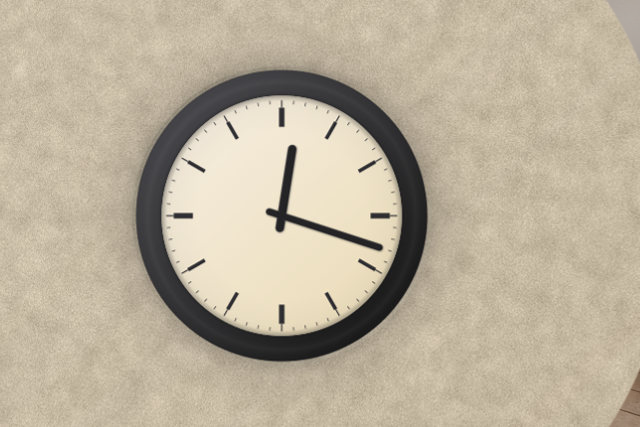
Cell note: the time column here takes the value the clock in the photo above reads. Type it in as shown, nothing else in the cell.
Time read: 12:18
